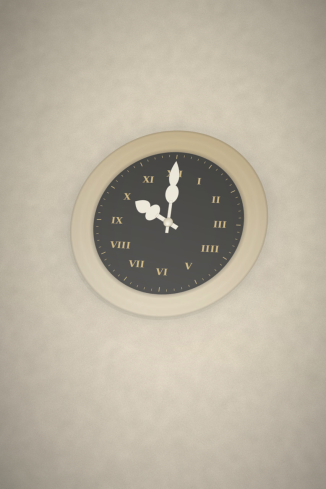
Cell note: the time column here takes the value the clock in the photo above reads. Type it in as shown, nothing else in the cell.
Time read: 10:00
